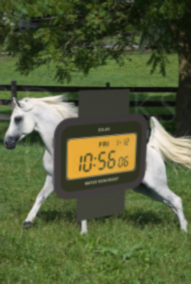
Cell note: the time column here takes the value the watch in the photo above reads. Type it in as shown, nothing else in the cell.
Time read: 10:56:06
